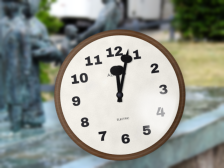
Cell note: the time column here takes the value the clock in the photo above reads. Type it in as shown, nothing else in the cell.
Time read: 12:03
